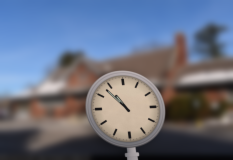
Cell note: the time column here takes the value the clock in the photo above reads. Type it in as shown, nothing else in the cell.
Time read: 10:53
